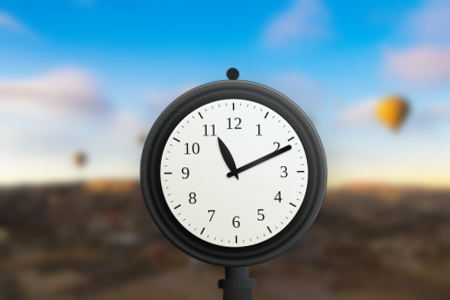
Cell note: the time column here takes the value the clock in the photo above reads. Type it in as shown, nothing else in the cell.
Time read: 11:11
